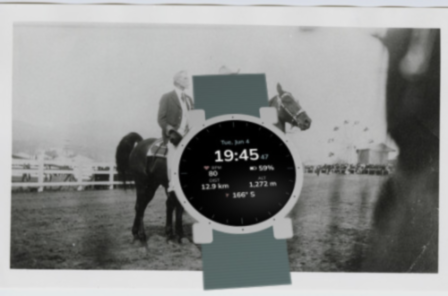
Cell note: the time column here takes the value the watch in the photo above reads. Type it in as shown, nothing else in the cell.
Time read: 19:45
